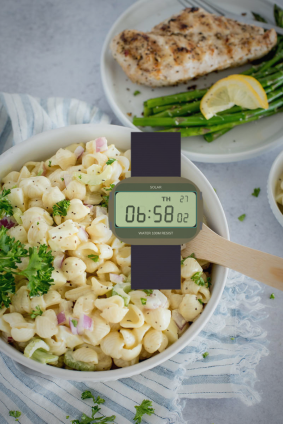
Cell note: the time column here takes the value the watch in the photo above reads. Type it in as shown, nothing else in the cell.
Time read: 6:58:02
